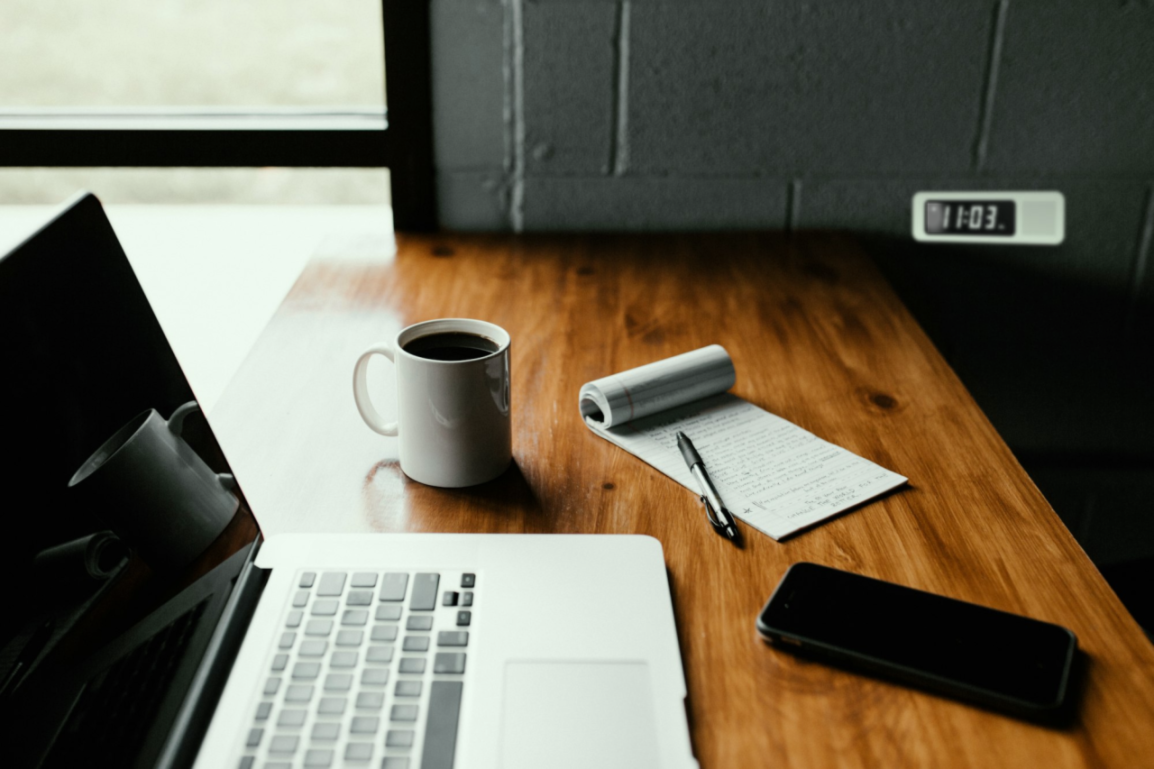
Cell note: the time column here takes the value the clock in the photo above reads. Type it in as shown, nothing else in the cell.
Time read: 11:03
